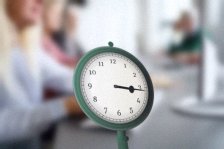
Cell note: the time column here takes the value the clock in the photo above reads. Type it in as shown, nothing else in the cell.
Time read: 3:16
